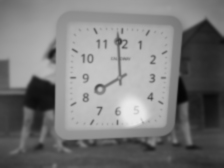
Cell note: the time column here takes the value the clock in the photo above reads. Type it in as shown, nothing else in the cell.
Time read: 7:59
